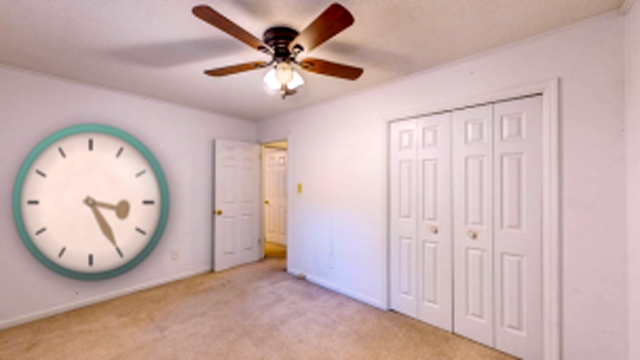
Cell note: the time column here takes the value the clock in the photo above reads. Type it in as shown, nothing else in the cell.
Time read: 3:25
